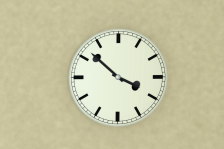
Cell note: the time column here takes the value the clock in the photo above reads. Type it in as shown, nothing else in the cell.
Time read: 3:52
